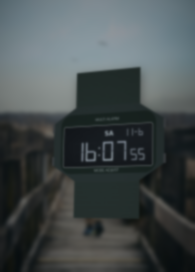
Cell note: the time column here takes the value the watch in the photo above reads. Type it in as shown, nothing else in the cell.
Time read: 16:07
